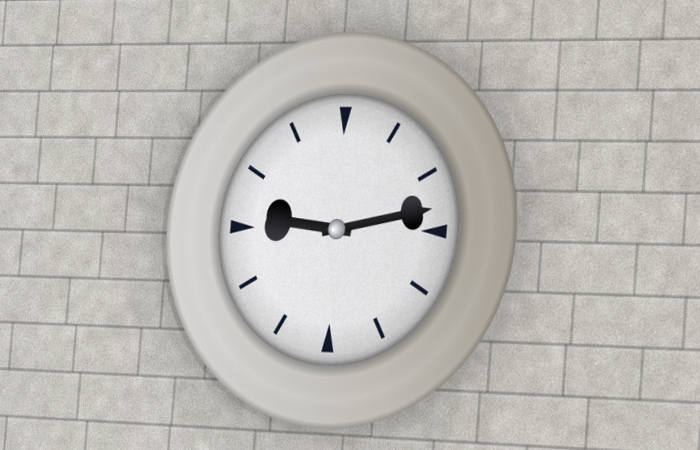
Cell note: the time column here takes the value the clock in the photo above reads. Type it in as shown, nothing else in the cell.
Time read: 9:13
